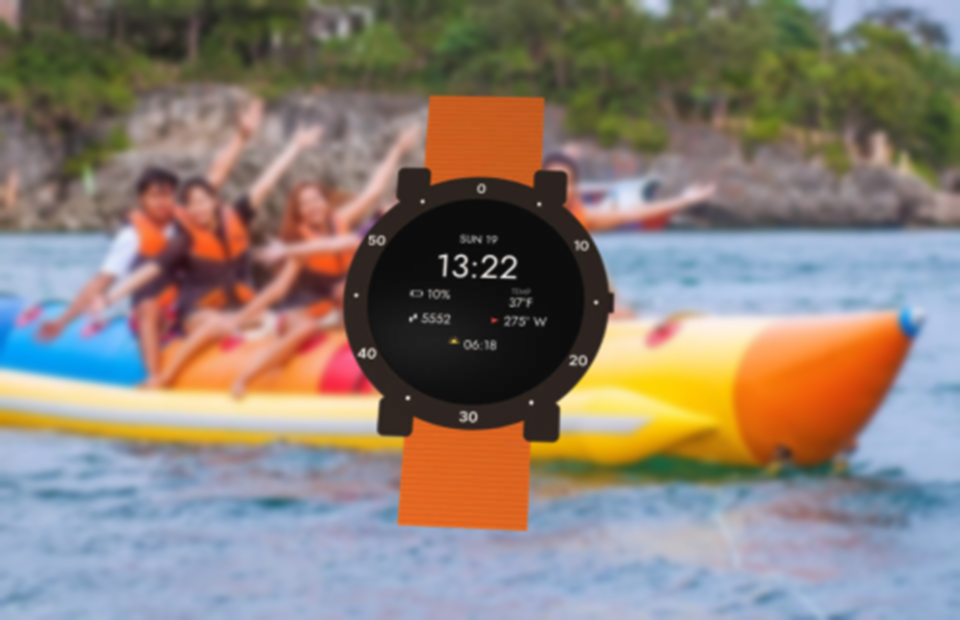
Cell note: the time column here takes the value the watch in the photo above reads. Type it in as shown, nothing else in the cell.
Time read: 13:22
